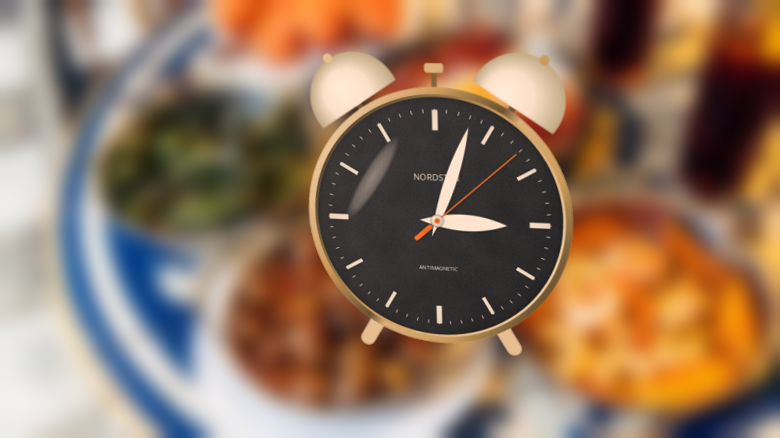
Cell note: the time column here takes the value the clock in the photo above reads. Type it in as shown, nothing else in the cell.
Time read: 3:03:08
